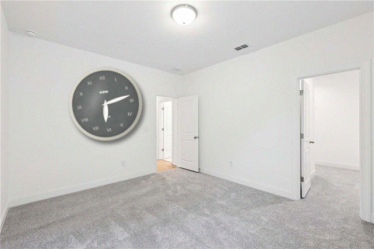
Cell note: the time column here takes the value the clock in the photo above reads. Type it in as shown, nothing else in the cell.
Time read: 6:13
